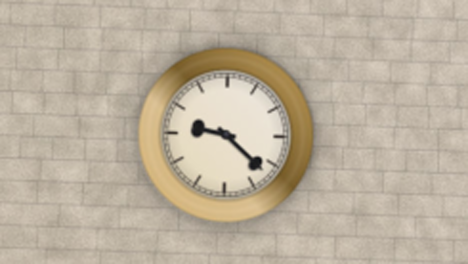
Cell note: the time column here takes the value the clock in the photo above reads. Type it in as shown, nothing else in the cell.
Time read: 9:22
